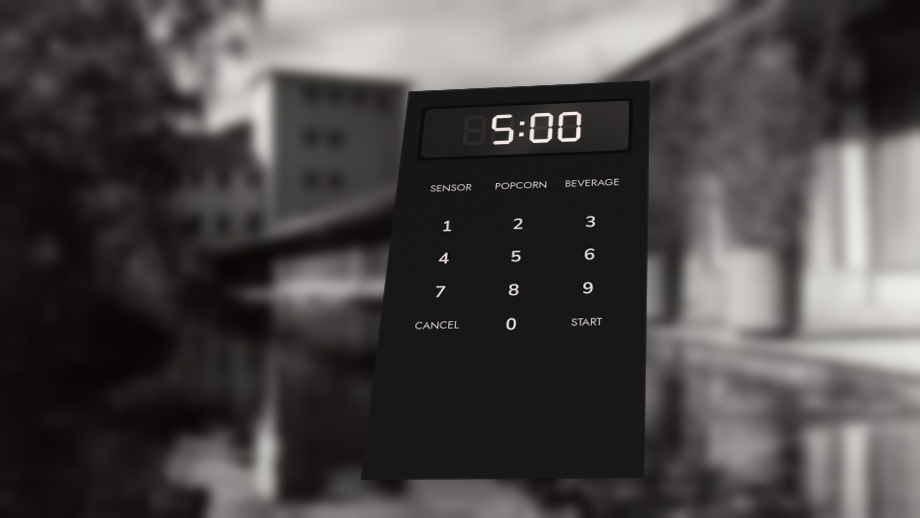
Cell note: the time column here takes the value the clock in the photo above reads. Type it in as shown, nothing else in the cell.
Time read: 5:00
